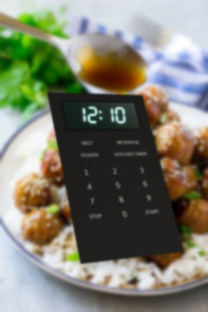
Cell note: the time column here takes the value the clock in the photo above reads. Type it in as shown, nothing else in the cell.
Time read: 12:10
